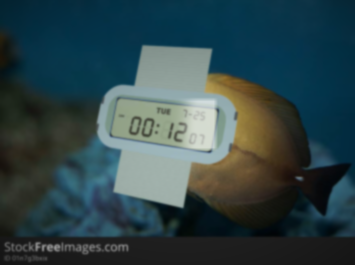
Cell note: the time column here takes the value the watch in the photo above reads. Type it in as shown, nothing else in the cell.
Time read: 0:12
